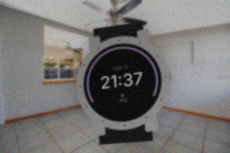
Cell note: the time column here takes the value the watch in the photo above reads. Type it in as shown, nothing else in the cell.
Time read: 21:37
